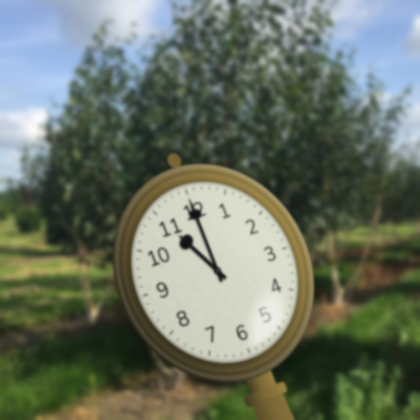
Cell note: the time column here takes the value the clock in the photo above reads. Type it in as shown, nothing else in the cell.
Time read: 11:00
